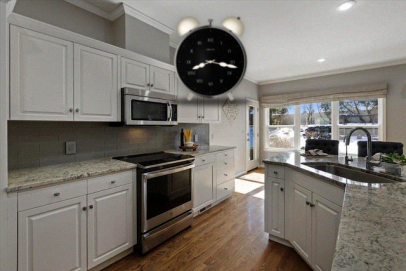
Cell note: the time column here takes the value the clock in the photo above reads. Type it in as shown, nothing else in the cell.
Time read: 8:17
